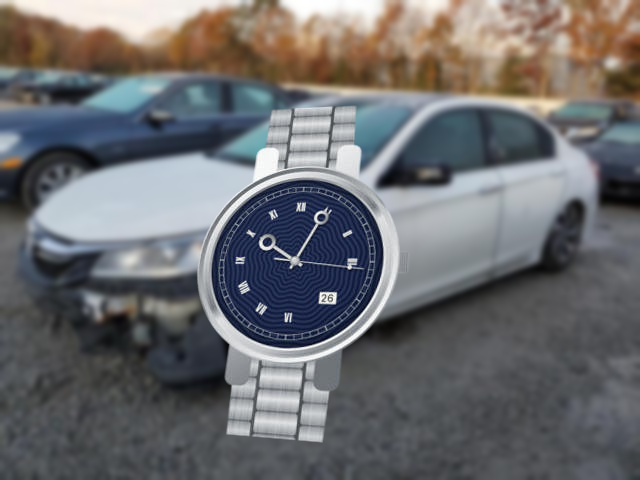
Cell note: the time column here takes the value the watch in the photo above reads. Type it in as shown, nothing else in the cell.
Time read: 10:04:16
